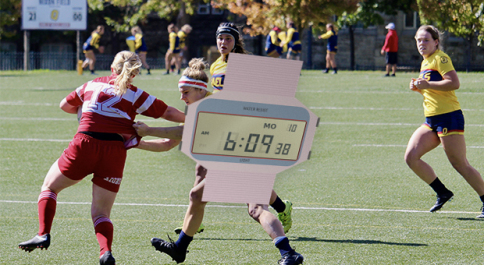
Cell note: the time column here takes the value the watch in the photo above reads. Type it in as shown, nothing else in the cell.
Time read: 6:09:38
